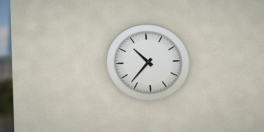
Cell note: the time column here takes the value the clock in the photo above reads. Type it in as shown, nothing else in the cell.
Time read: 10:37
